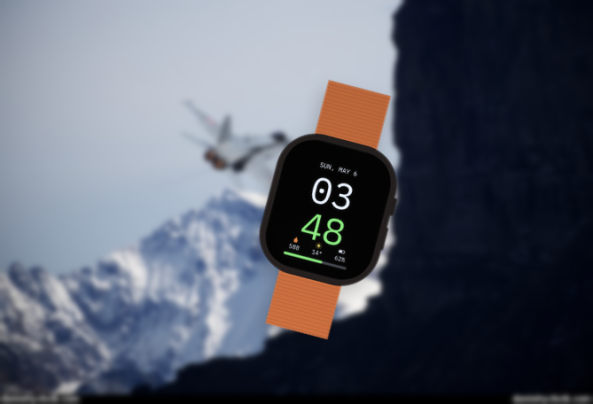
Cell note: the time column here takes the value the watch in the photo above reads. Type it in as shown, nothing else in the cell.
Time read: 3:48
